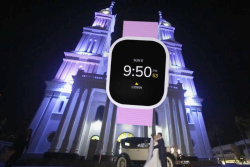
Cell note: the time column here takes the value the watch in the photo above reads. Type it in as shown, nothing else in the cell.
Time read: 9:50
